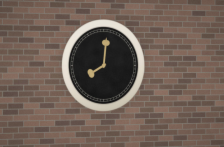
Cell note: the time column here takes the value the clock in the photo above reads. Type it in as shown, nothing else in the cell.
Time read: 8:01
